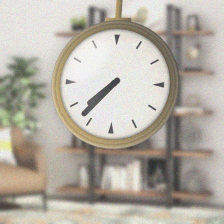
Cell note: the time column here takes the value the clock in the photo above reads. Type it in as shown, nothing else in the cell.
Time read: 7:37
